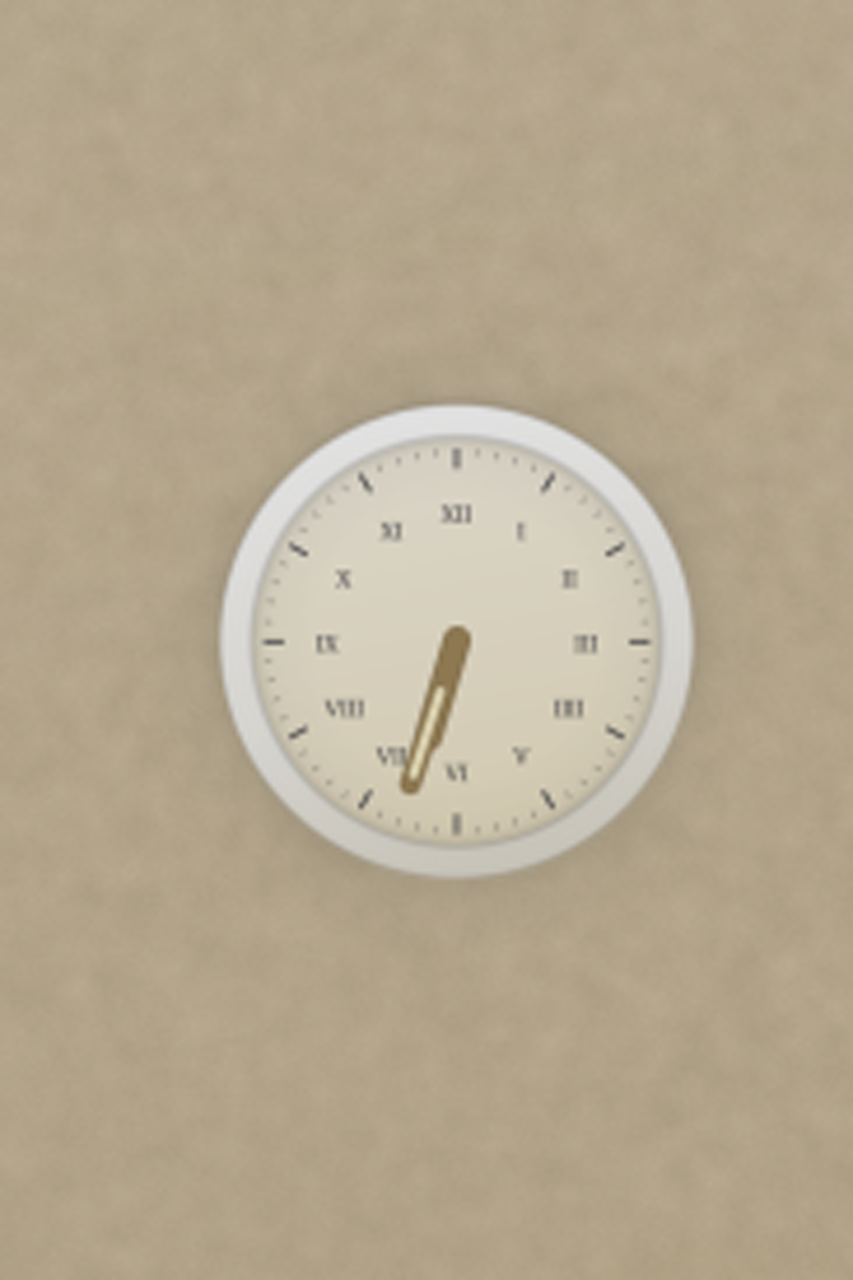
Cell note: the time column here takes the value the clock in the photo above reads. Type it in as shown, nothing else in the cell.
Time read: 6:33
